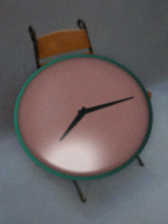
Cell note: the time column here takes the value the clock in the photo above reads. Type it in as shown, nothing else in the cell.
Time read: 7:12
